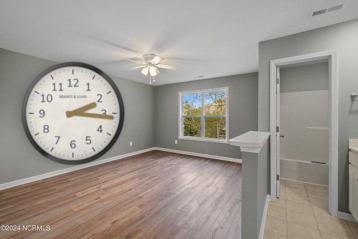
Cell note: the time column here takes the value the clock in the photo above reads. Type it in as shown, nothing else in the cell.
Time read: 2:16
